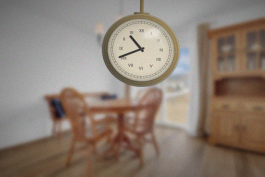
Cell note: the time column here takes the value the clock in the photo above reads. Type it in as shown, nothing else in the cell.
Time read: 10:41
